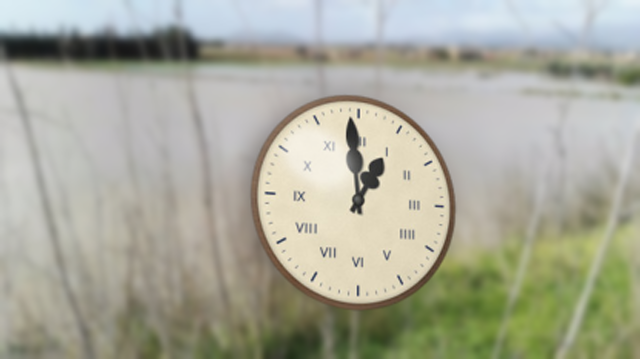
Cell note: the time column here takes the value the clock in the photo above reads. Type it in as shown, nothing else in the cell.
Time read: 12:59
